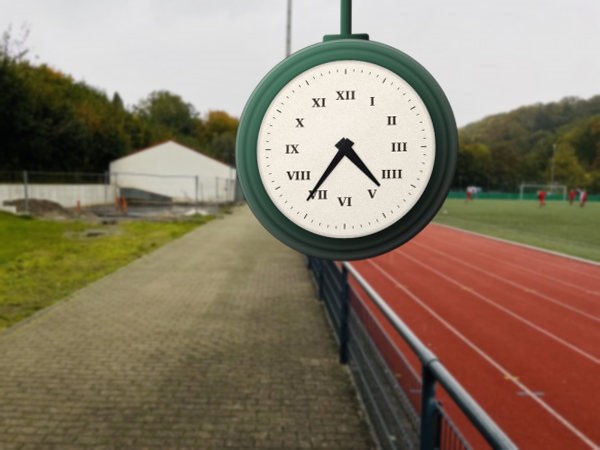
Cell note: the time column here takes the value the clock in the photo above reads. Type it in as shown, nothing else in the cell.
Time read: 4:36
